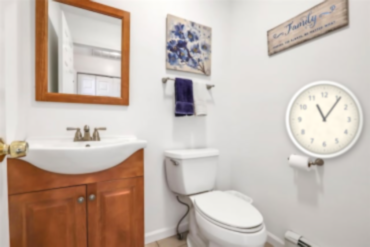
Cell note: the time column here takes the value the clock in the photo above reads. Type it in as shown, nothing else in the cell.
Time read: 11:06
